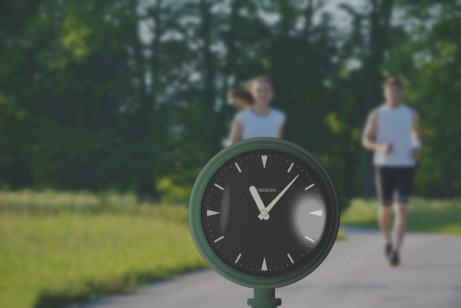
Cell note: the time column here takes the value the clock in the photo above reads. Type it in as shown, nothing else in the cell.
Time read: 11:07
